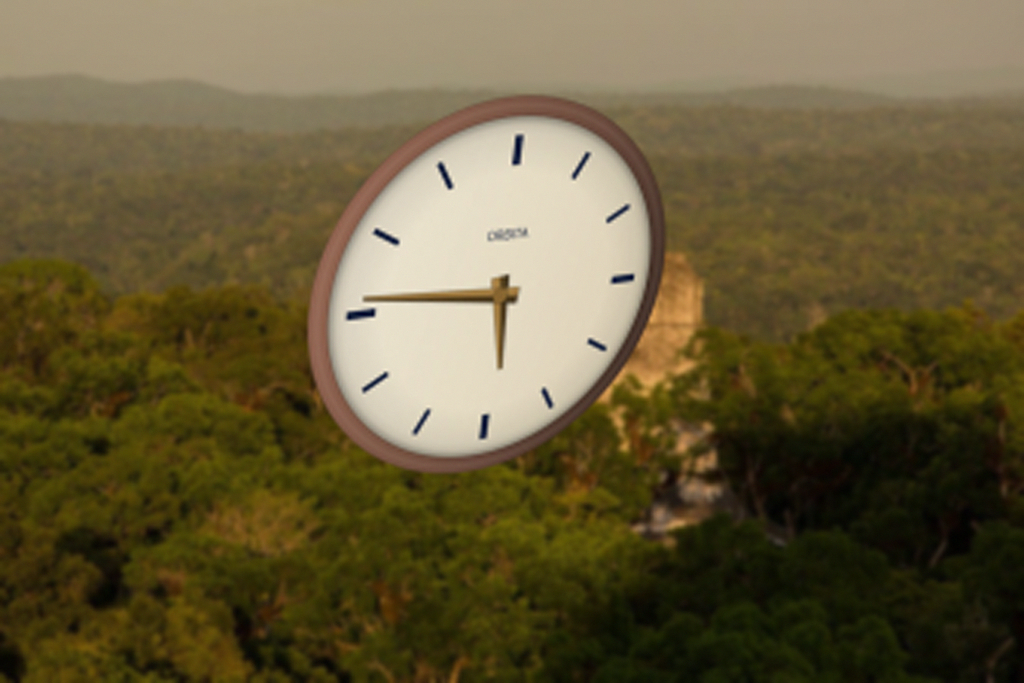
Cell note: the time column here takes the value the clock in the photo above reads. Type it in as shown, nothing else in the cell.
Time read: 5:46
